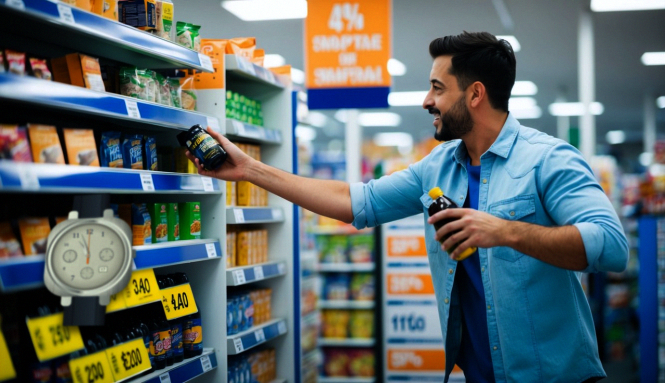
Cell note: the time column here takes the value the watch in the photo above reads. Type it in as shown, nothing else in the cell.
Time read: 10:57
